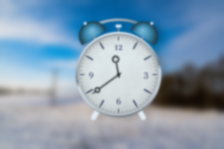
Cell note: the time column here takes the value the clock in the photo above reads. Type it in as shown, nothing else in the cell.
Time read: 11:39
